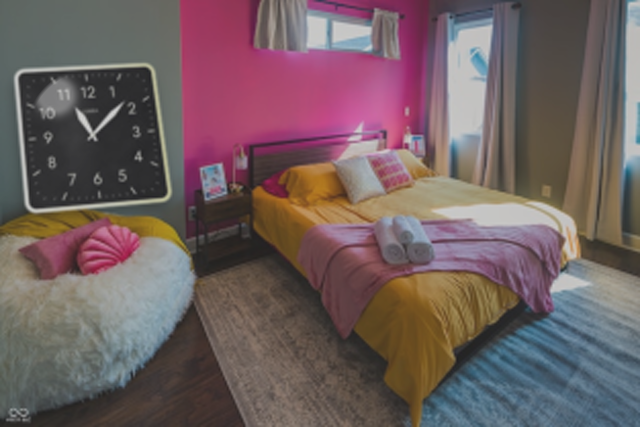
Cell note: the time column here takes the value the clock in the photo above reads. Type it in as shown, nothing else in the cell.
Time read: 11:08
